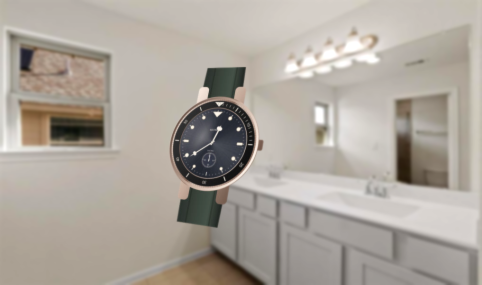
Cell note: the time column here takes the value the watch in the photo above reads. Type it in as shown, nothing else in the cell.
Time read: 12:39
